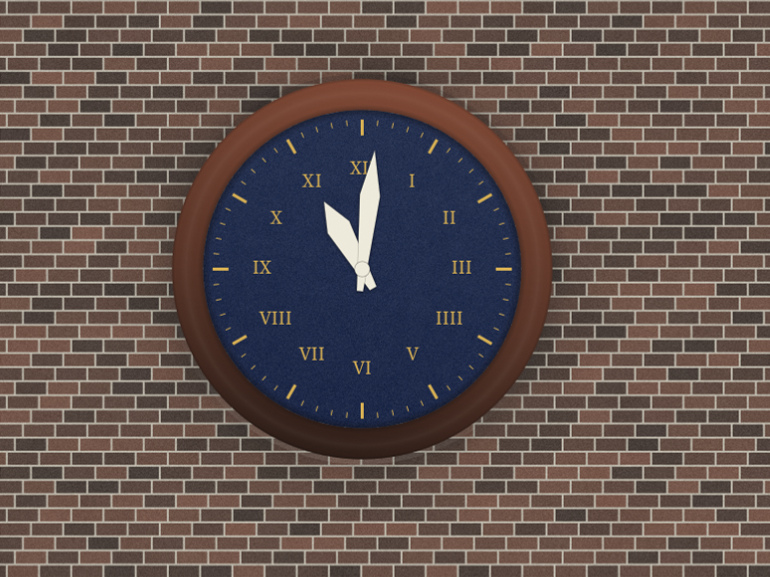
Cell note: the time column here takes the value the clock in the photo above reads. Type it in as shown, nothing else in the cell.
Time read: 11:01
